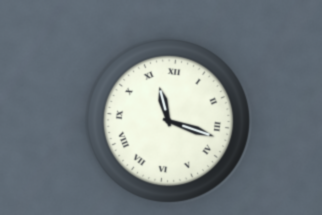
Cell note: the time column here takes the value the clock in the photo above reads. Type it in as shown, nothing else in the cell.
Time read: 11:17
